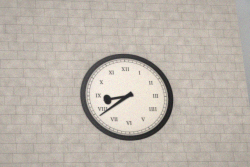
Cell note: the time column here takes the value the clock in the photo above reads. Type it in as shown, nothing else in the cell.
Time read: 8:39
